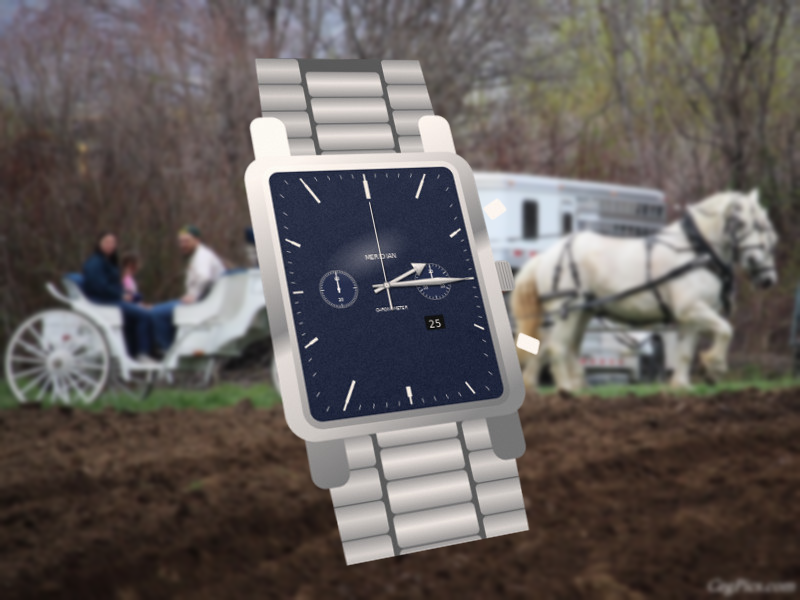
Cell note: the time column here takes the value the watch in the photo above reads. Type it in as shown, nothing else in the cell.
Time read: 2:15
